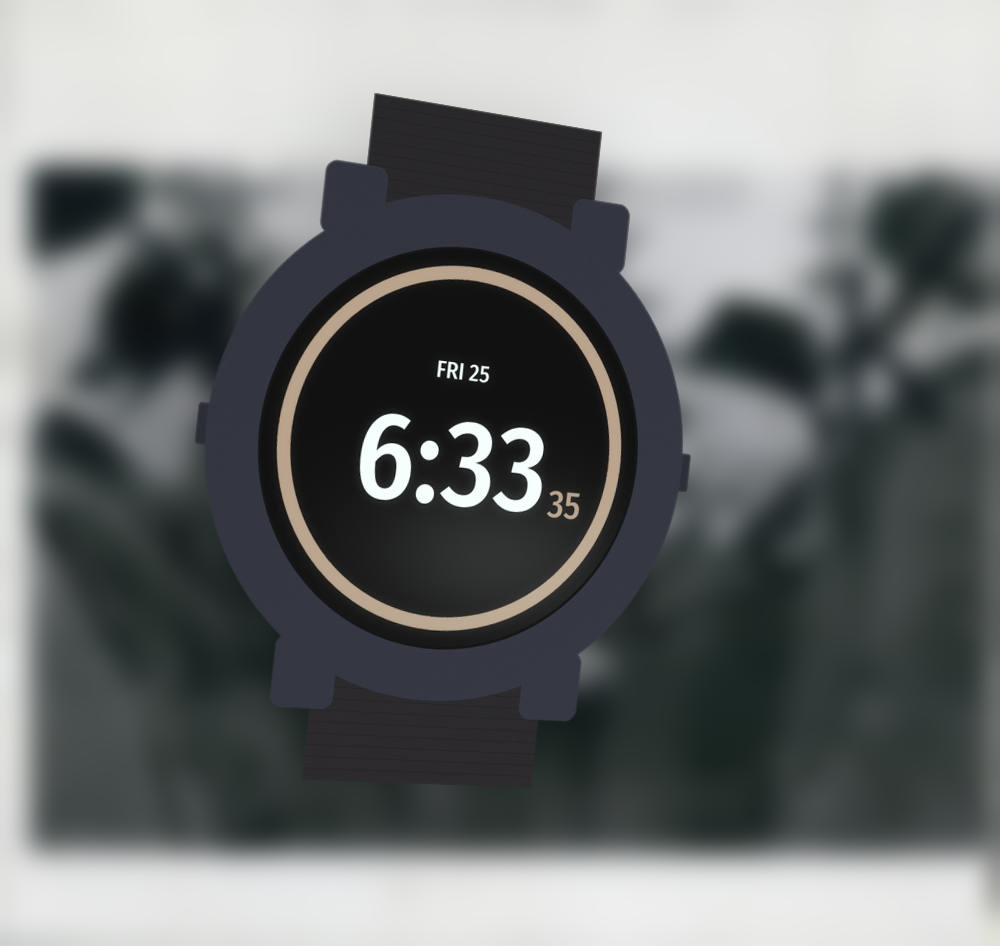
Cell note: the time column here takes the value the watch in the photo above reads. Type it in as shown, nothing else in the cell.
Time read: 6:33:35
